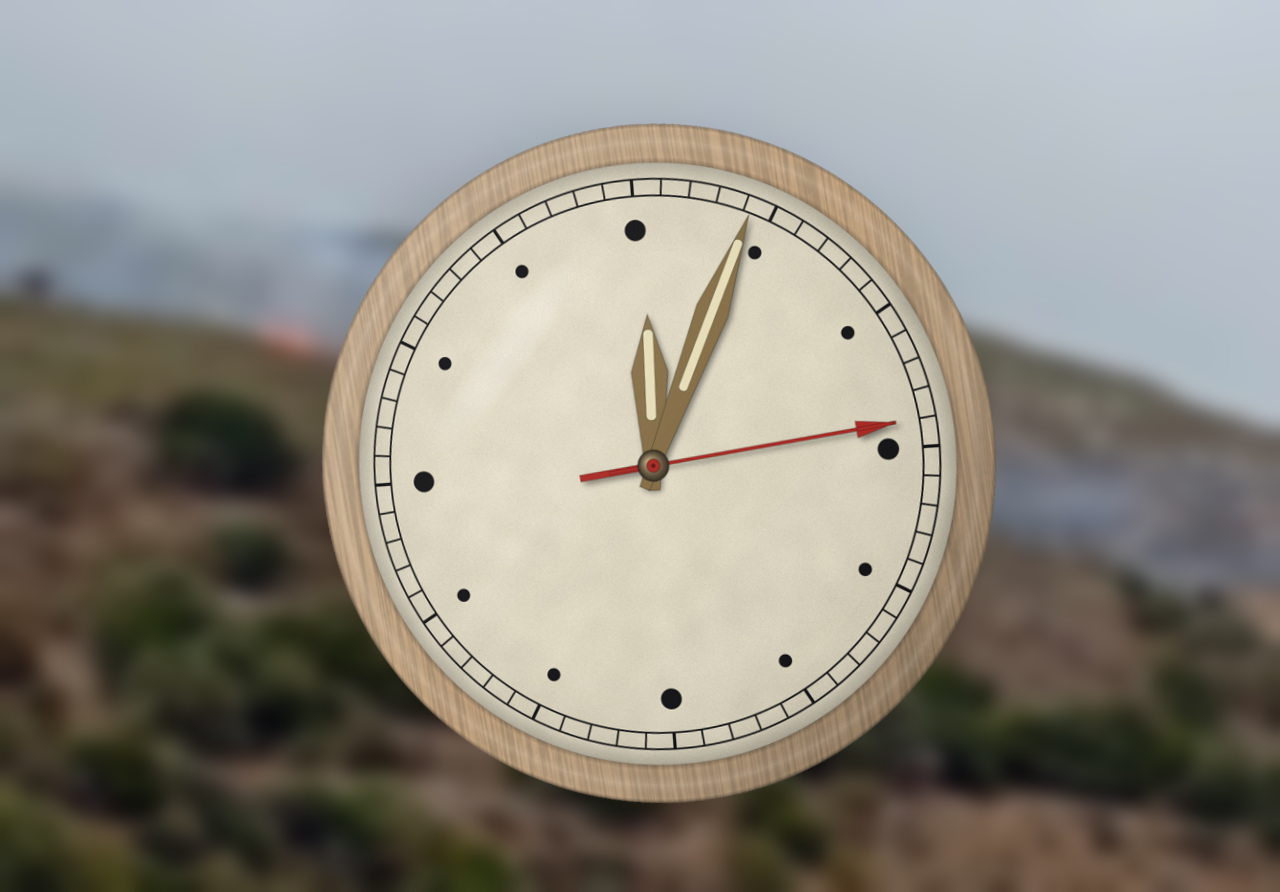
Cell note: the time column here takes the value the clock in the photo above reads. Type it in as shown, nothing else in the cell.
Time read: 12:04:14
